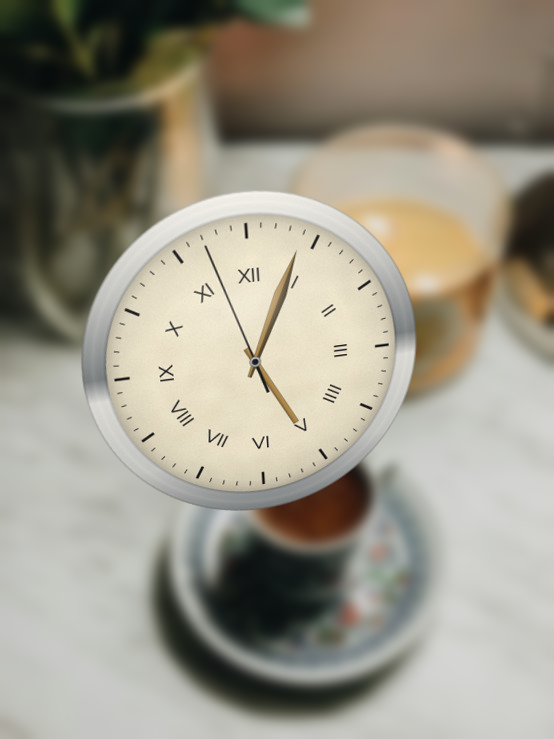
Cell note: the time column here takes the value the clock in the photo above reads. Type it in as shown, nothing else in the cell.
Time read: 5:03:57
